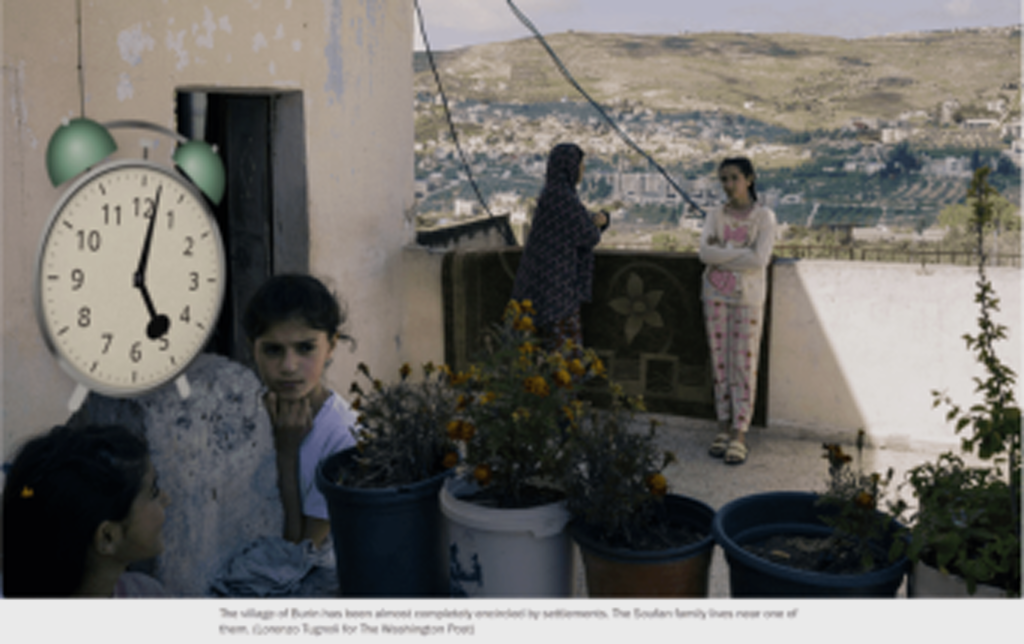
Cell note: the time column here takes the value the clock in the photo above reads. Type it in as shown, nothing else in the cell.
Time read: 5:02
